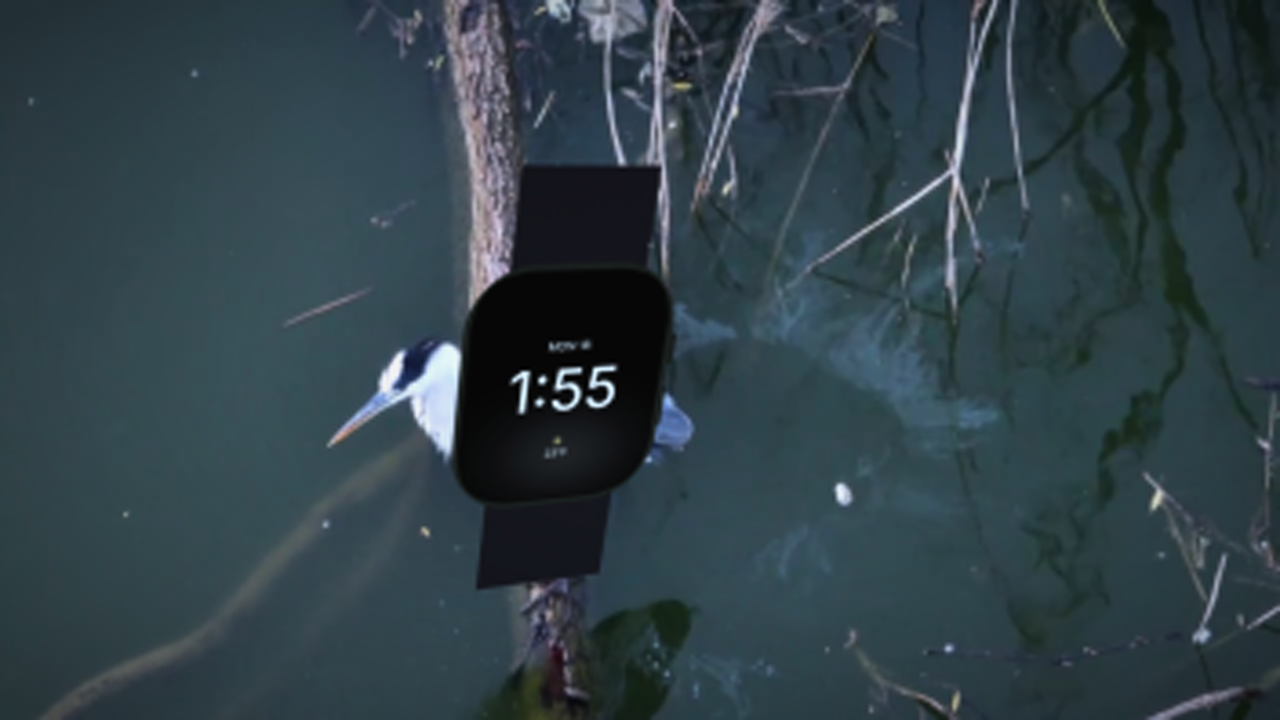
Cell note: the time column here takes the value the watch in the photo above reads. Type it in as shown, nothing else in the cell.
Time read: 1:55
